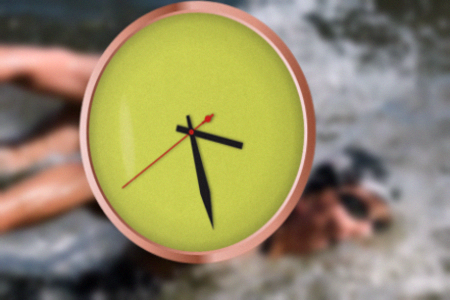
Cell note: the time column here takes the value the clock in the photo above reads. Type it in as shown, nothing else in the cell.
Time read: 3:27:39
